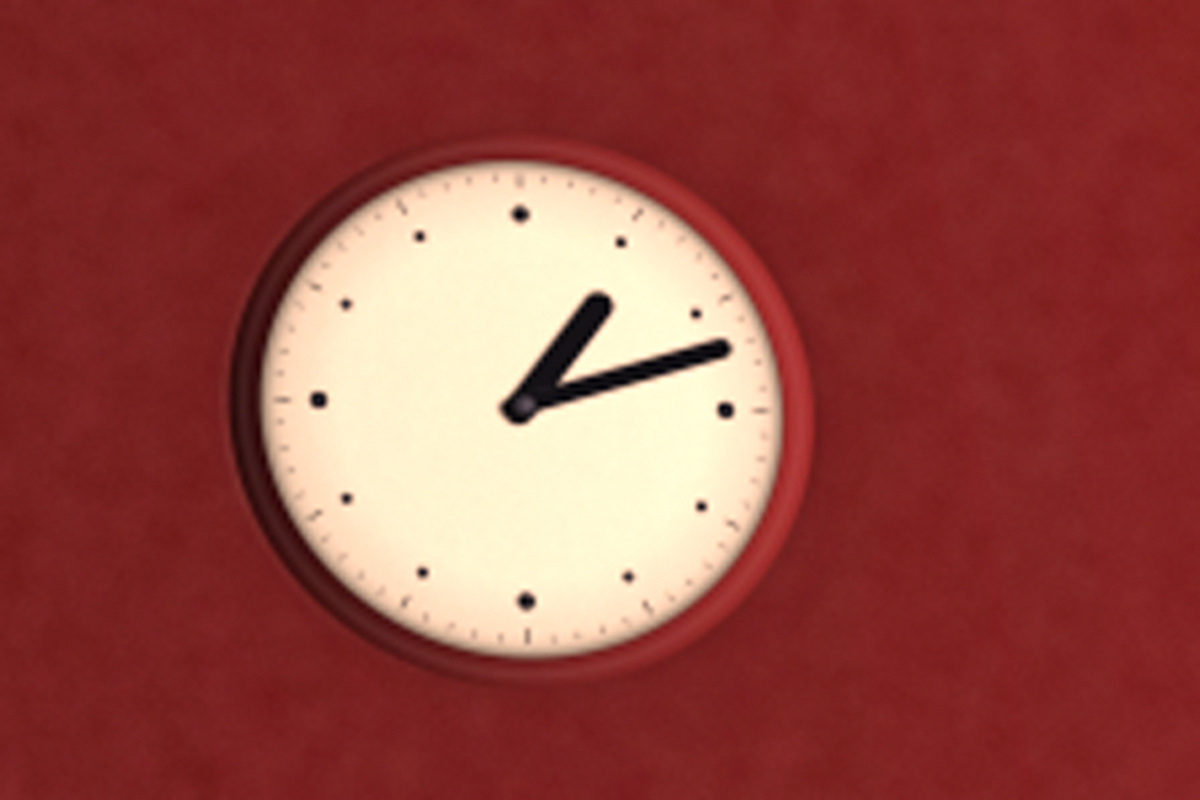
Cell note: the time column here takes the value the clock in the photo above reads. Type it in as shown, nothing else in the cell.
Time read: 1:12
